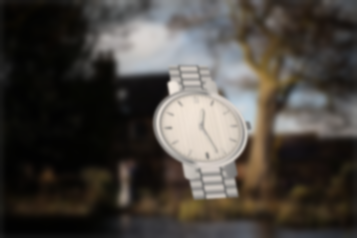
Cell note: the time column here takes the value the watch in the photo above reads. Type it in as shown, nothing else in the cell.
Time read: 12:27
